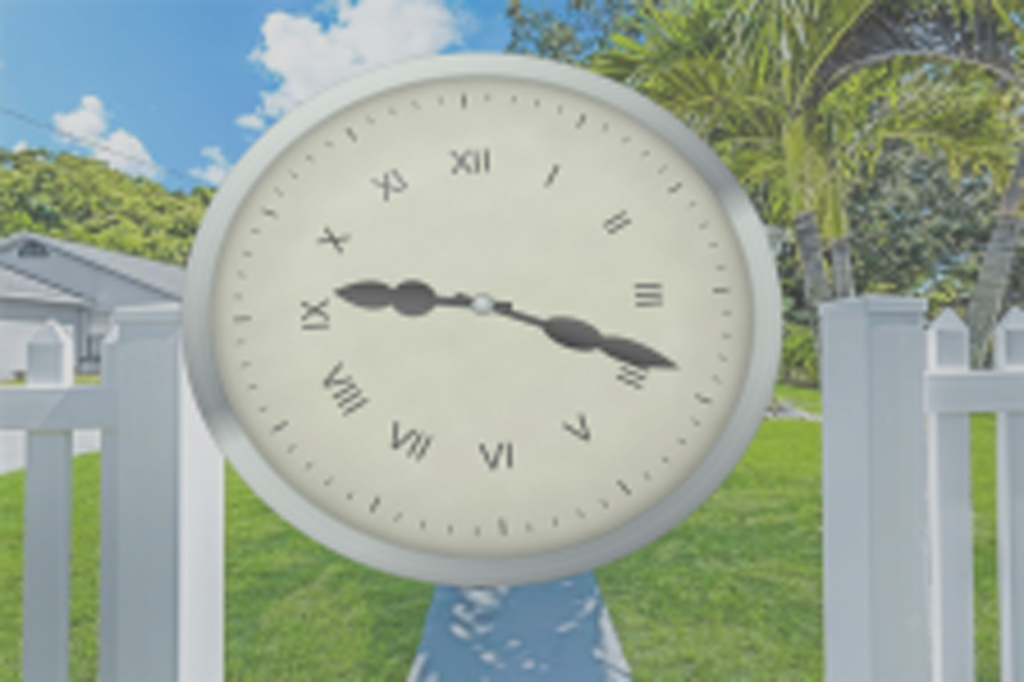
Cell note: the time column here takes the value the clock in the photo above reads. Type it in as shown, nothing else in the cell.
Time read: 9:19
